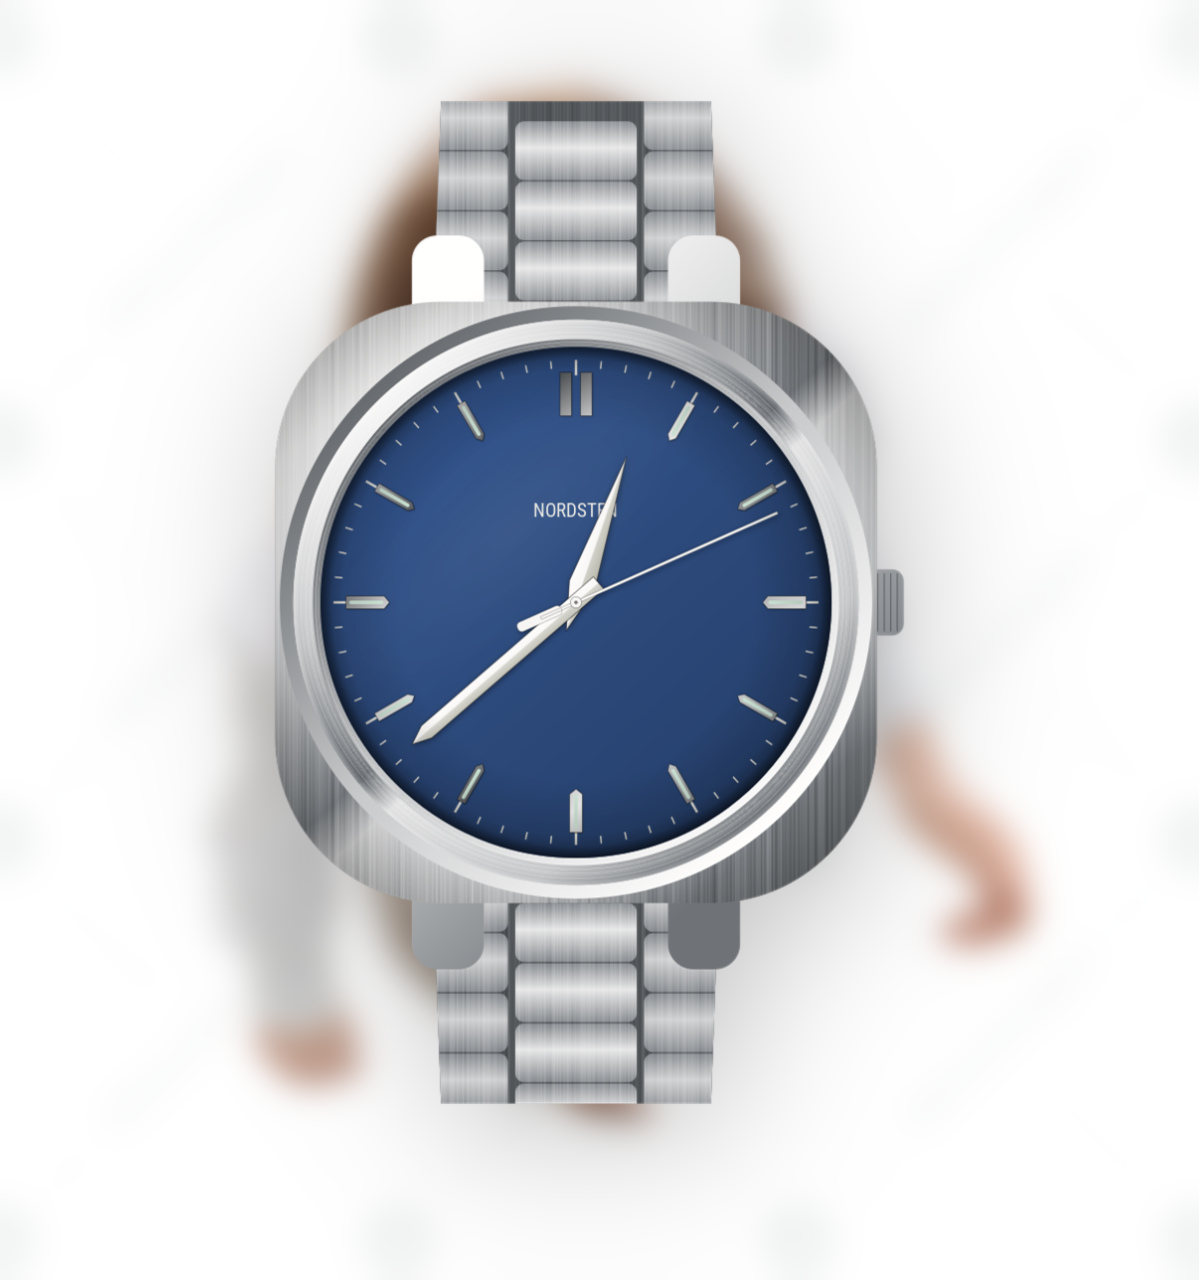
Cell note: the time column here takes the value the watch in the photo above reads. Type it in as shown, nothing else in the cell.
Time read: 12:38:11
